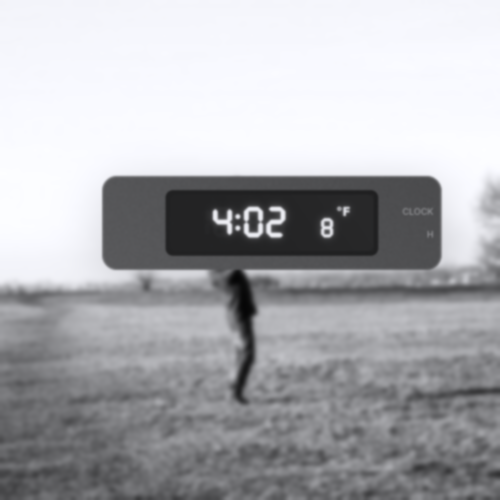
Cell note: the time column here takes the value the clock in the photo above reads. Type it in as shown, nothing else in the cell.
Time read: 4:02
